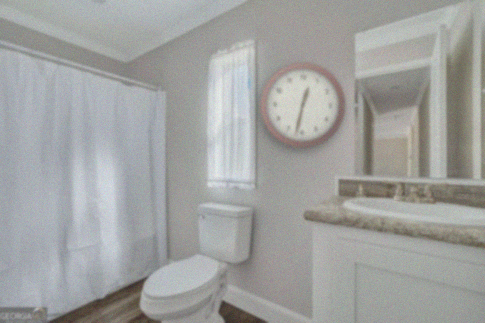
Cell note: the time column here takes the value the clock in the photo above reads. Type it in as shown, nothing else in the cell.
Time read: 12:32
